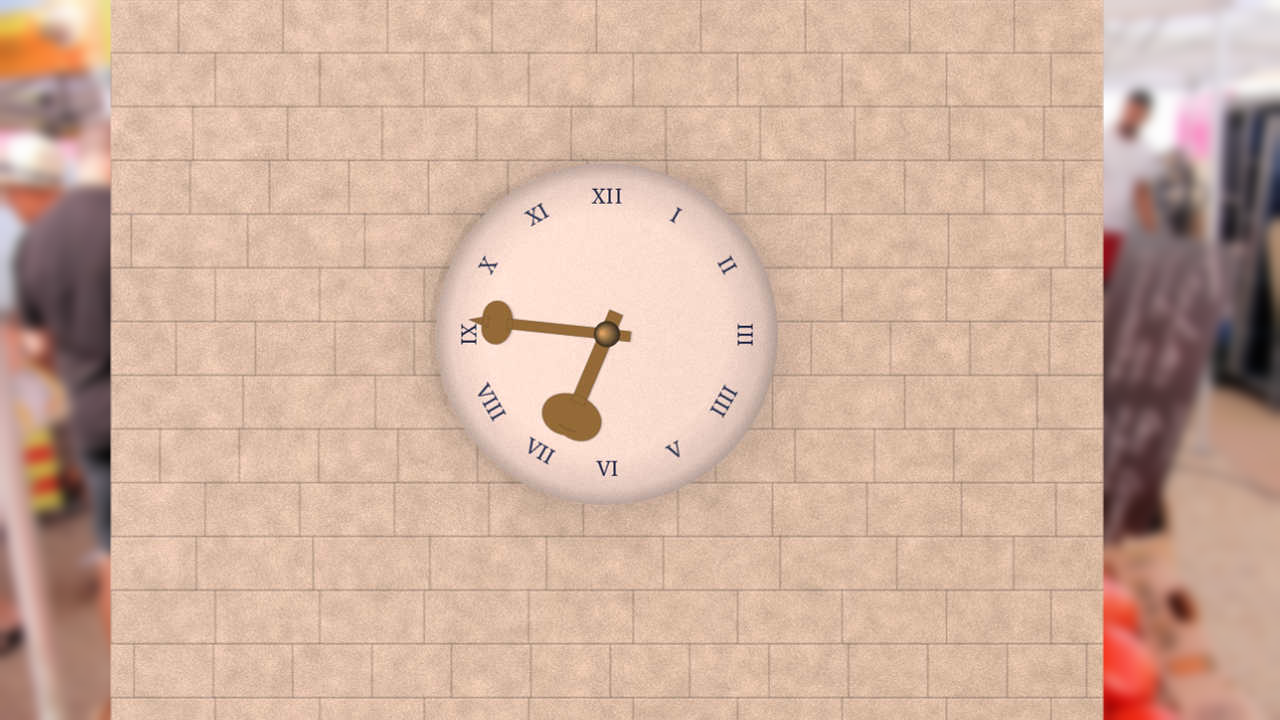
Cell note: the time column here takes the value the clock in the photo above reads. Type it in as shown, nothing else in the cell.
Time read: 6:46
